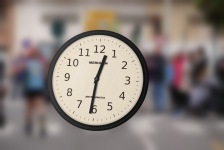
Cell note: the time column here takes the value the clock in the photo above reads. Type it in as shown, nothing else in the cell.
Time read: 12:31
